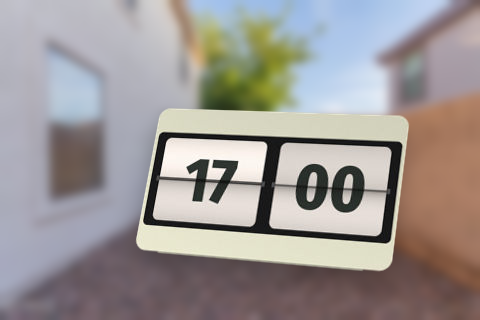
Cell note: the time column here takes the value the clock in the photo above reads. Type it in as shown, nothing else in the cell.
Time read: 17:00
